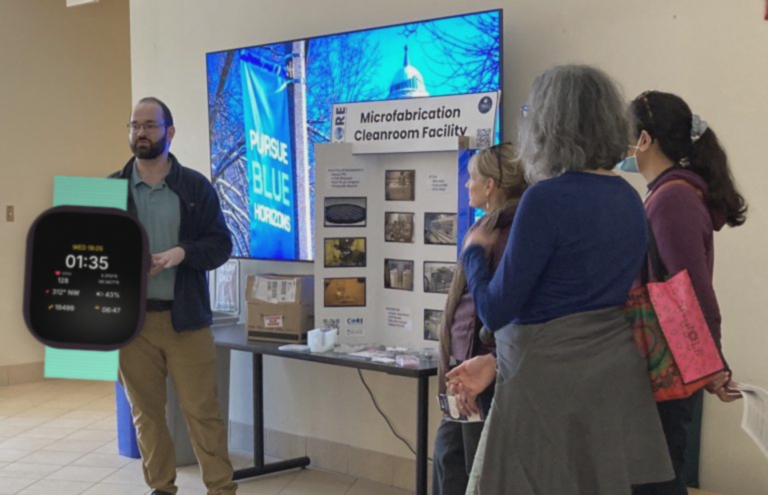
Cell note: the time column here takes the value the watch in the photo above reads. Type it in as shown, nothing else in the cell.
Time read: 1:35
